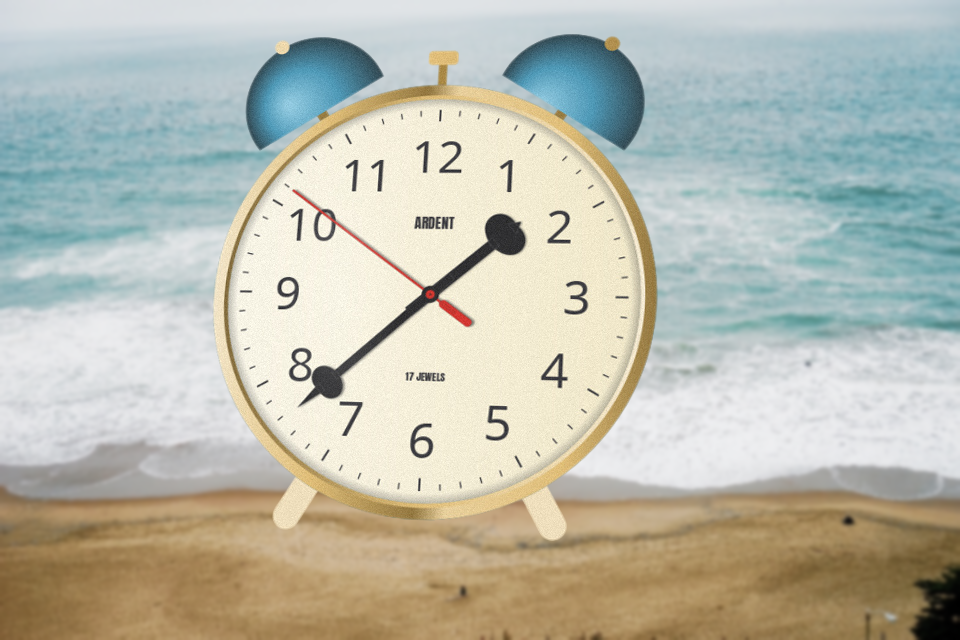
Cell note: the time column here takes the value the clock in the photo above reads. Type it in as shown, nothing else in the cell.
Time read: 1:37:51
